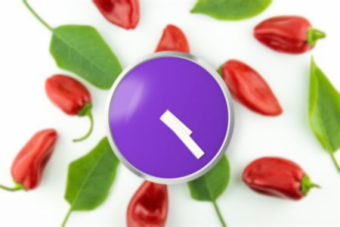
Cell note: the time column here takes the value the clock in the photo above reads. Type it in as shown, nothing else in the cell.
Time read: 4:23
